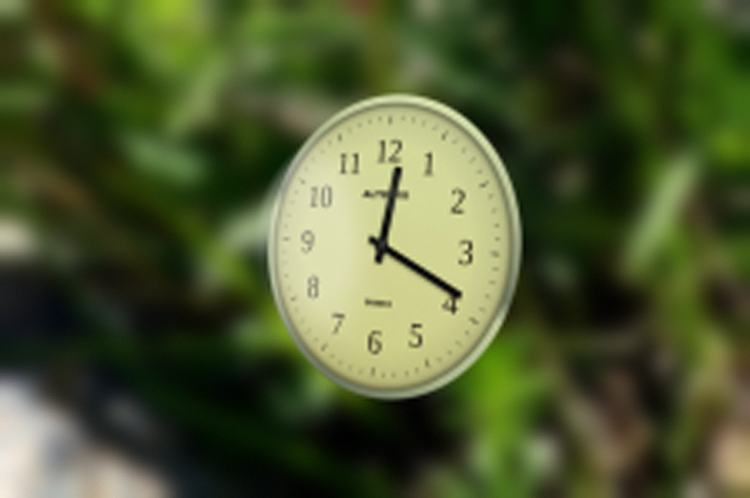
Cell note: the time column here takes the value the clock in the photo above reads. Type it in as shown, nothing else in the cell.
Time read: 12:19
